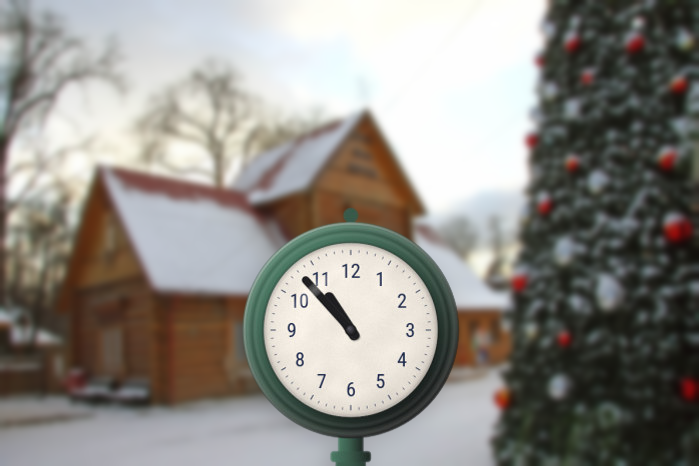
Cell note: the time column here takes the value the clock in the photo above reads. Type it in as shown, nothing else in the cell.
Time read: 10:53
